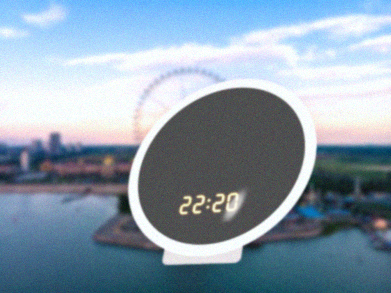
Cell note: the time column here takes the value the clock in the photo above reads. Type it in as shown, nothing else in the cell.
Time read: 22:20
